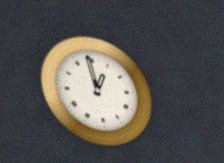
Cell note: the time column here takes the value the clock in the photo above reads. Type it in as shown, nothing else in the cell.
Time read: 12:59
